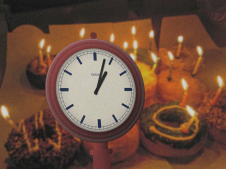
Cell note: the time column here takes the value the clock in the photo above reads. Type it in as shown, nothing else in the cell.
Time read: 1:03
